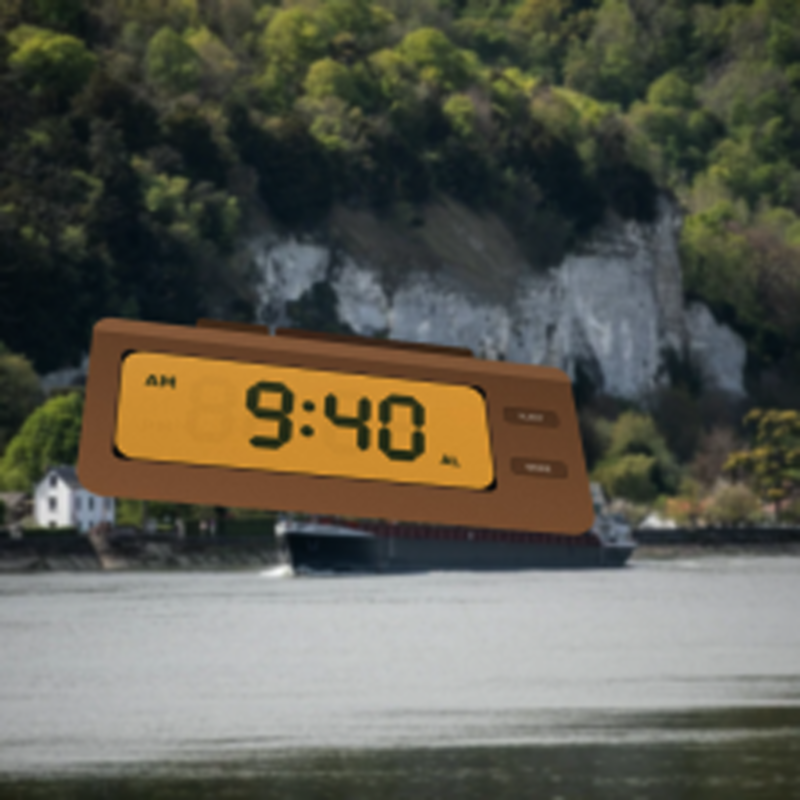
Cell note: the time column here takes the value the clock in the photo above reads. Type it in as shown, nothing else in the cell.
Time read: 9:40
